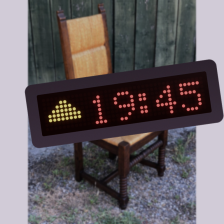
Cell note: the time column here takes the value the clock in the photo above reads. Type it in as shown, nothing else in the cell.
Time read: 19:45
